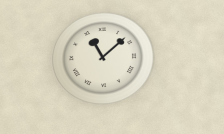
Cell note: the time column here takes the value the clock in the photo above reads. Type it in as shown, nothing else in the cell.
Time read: 11:08
